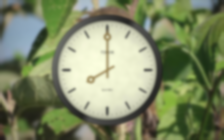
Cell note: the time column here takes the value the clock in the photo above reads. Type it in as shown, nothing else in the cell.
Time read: 8:00
